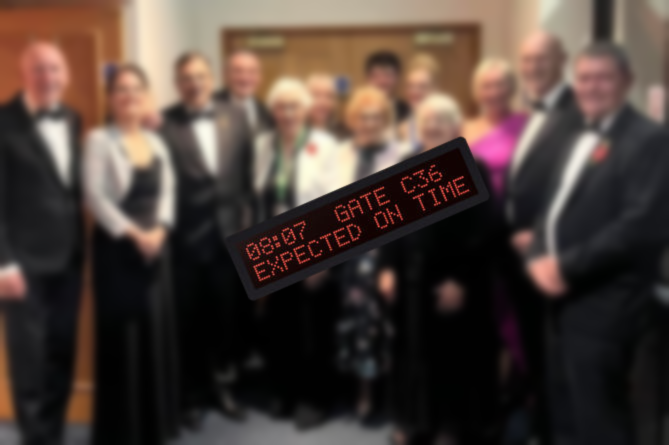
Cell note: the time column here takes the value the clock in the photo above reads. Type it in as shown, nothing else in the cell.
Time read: 8:07
